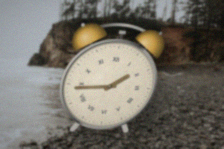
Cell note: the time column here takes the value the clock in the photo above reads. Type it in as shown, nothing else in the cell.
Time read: 1:44
